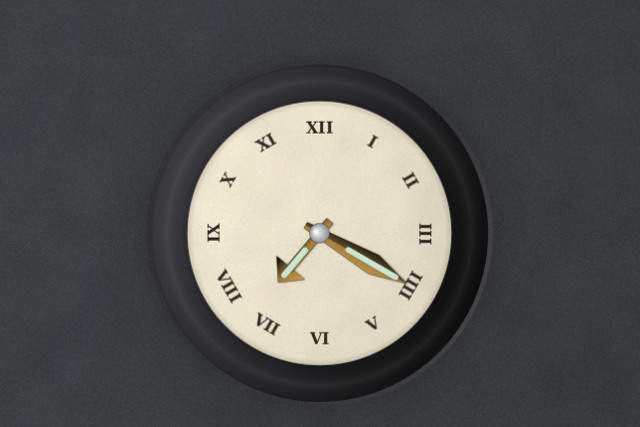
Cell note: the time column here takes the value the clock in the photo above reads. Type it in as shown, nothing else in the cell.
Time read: 7:20
